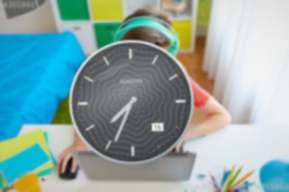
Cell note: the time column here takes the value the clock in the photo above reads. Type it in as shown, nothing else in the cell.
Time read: 7:34
